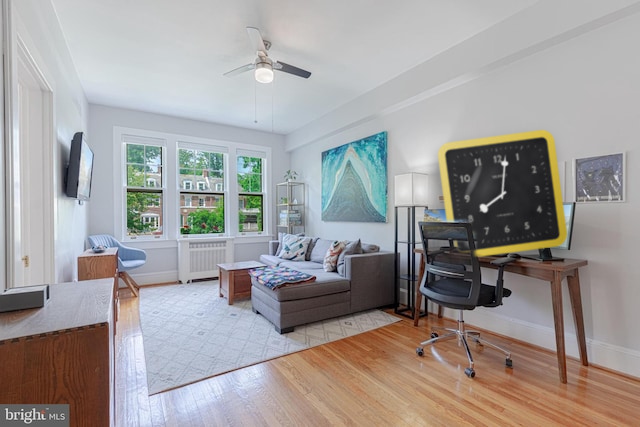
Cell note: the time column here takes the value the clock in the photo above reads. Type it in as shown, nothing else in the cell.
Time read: 8:02
